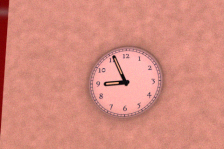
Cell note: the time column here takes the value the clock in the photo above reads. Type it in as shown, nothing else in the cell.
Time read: 8:56
